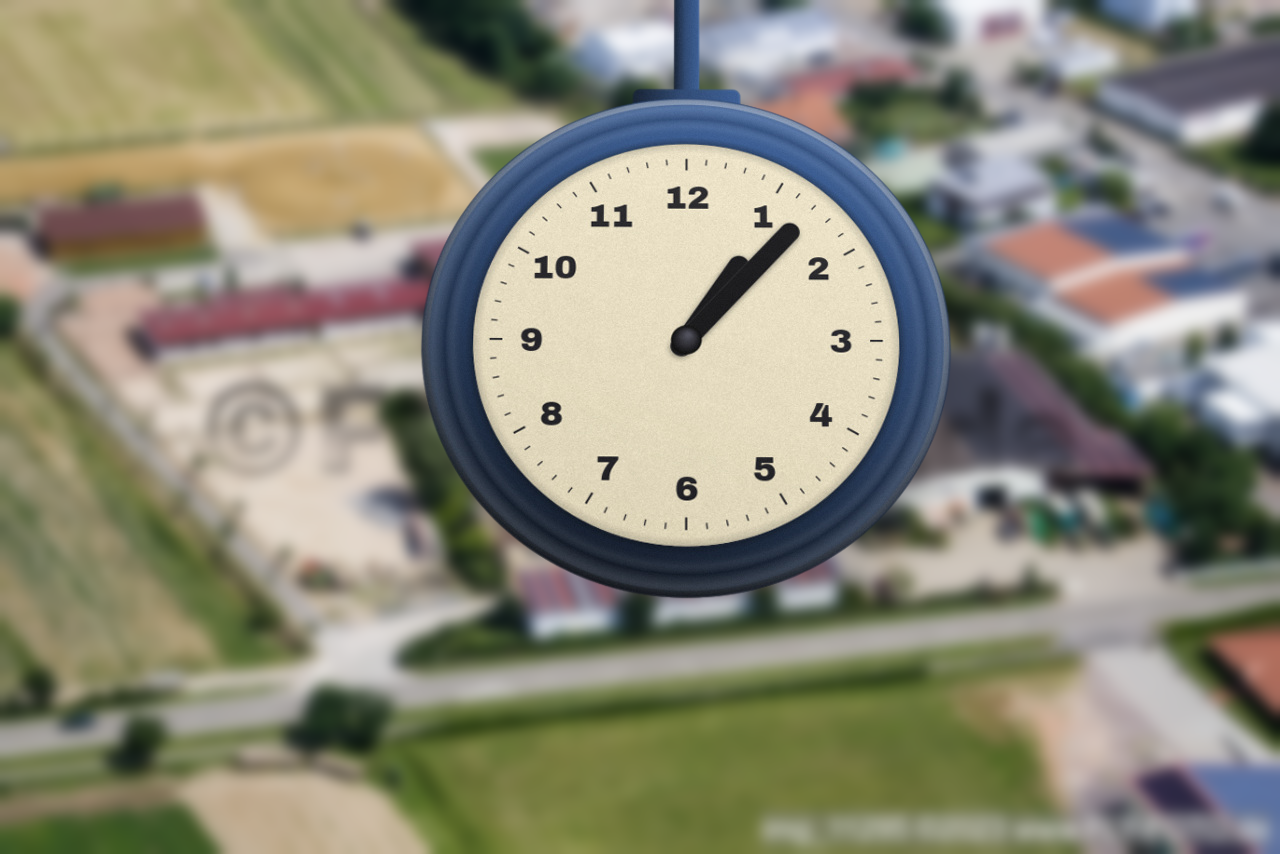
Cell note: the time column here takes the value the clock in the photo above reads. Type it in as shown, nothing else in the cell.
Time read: 1:07
